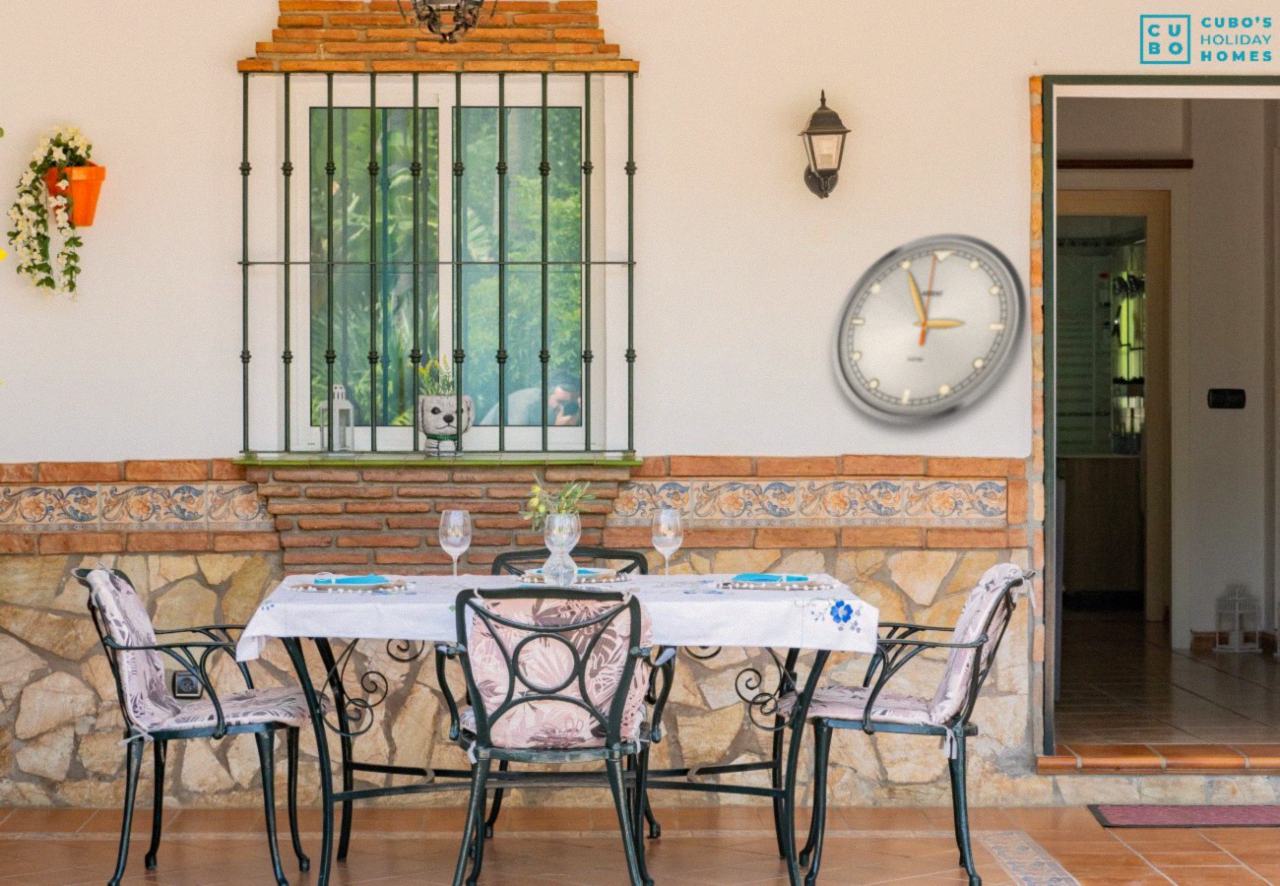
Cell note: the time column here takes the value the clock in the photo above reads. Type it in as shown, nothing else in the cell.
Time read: 2:54:59
